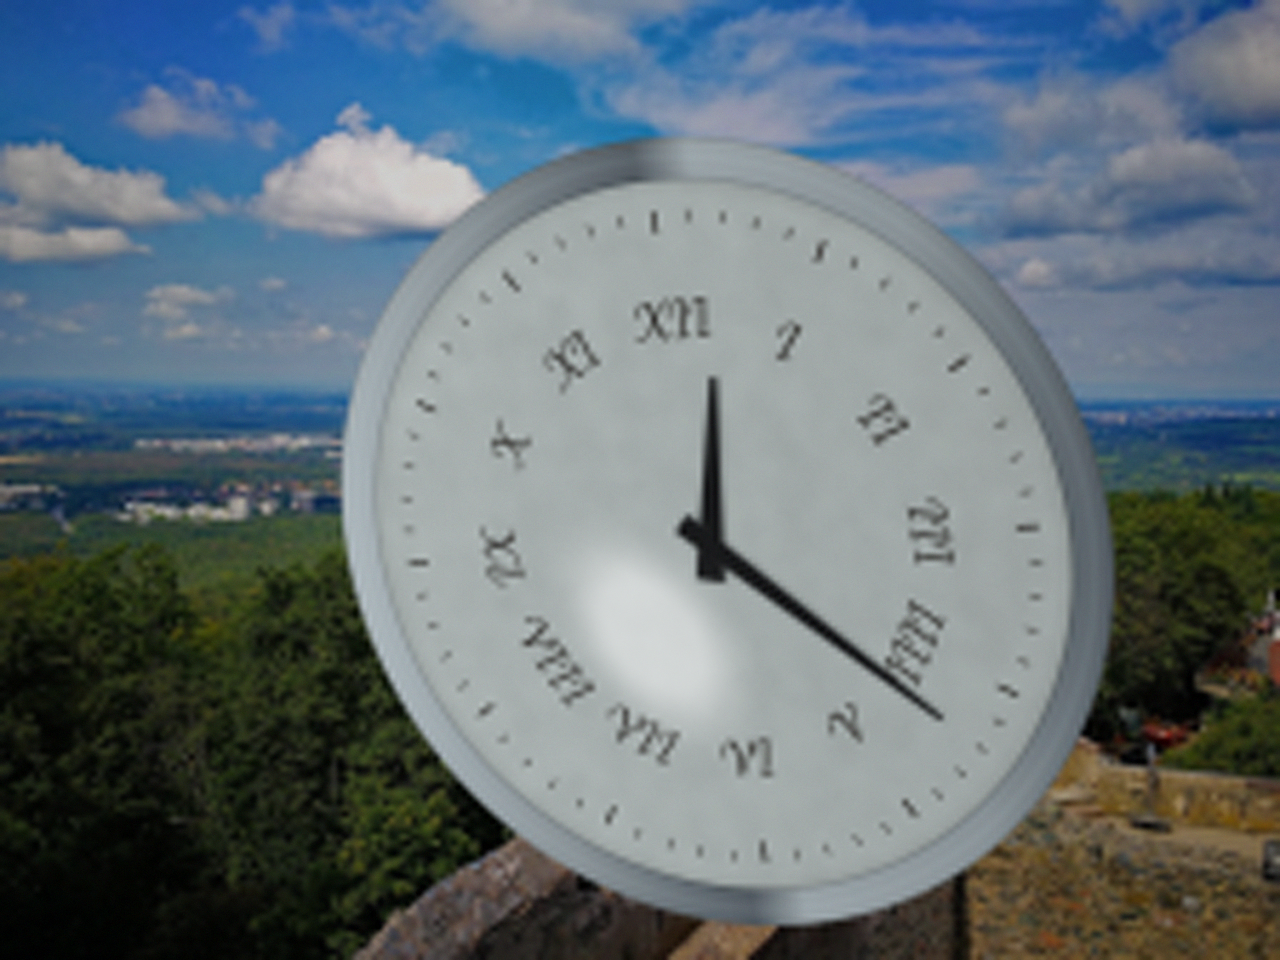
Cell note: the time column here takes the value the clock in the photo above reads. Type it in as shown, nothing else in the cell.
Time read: 12:22
